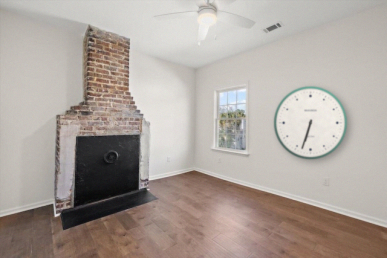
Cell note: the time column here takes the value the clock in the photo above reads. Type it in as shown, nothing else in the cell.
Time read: 6:33
